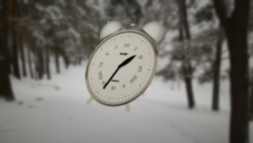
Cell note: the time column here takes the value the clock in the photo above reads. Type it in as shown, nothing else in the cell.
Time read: 1:34
